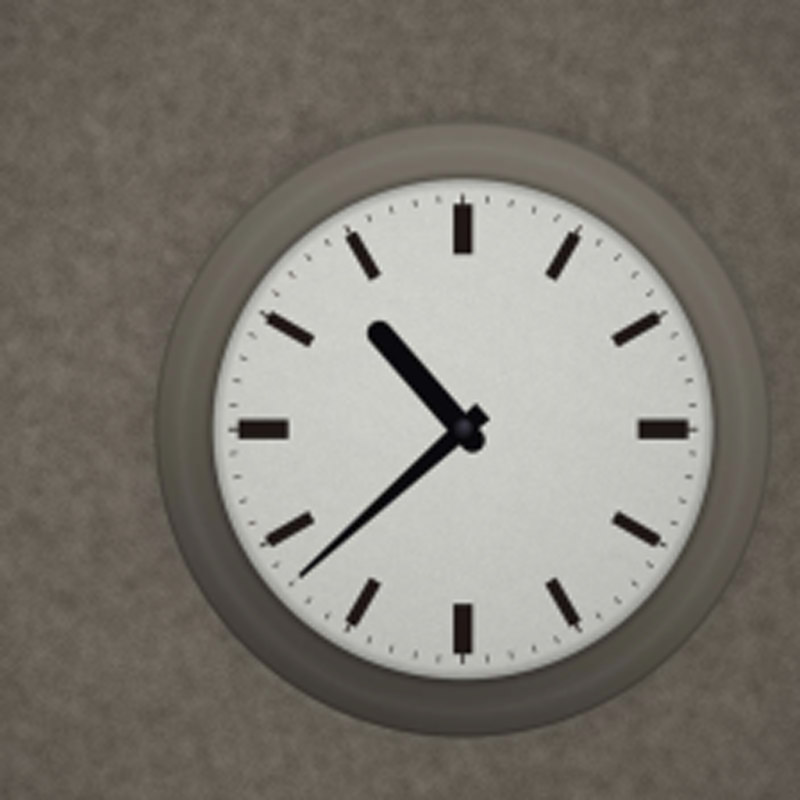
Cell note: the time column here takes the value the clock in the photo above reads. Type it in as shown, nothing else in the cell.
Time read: 10:38
